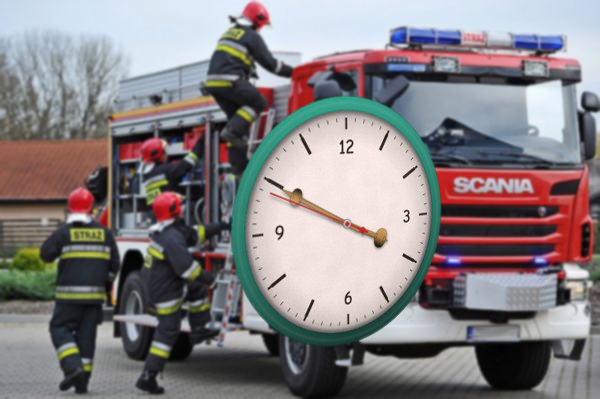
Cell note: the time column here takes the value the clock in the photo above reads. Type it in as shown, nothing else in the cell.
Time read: 3:49:49
